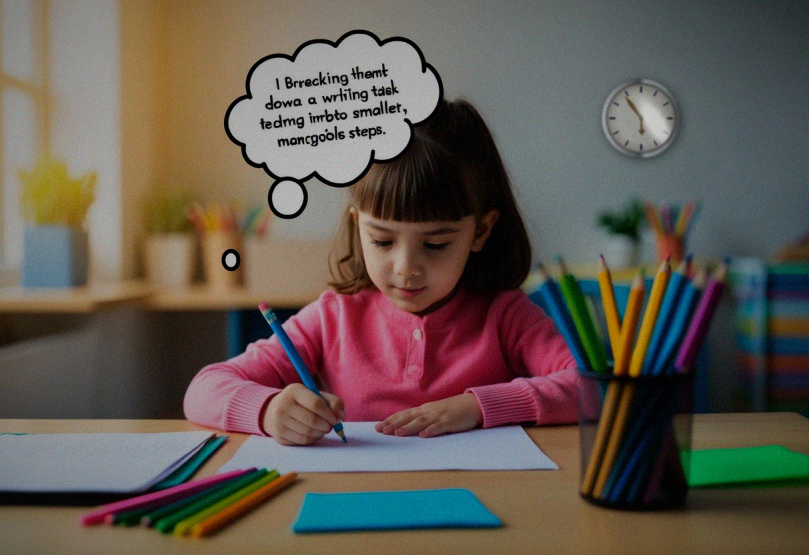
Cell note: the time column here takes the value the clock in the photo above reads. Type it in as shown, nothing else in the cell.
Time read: 5:54
